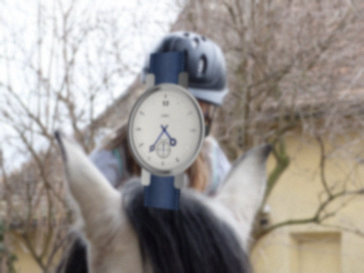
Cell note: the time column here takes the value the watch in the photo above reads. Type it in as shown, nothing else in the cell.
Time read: 4:36
